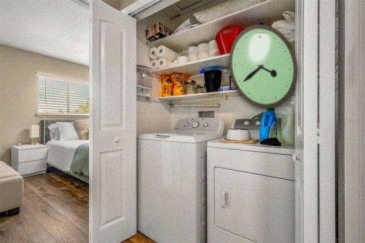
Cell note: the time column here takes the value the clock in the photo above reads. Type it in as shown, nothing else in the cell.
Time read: 3:39
